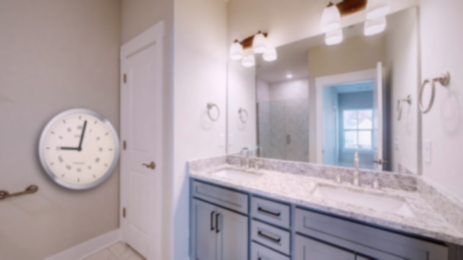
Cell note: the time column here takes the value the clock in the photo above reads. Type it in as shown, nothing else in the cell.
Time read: 9:02
